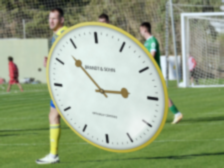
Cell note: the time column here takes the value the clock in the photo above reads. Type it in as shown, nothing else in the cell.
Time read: 2:53
